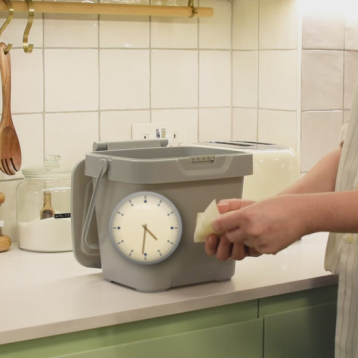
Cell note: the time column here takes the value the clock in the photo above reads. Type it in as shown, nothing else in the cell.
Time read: 4:31
